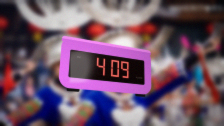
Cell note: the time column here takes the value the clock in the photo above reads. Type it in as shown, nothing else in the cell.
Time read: 4:09
